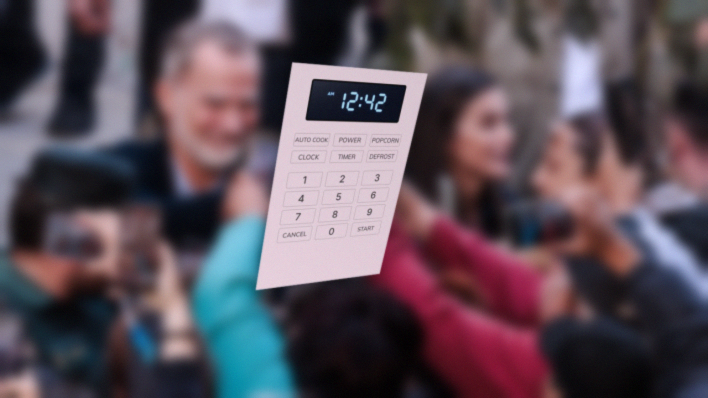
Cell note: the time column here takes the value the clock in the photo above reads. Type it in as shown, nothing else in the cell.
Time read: 12:42
